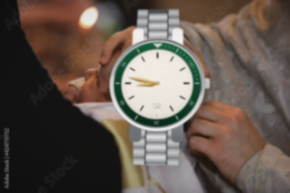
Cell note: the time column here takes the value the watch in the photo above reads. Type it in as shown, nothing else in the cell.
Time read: 8:47
